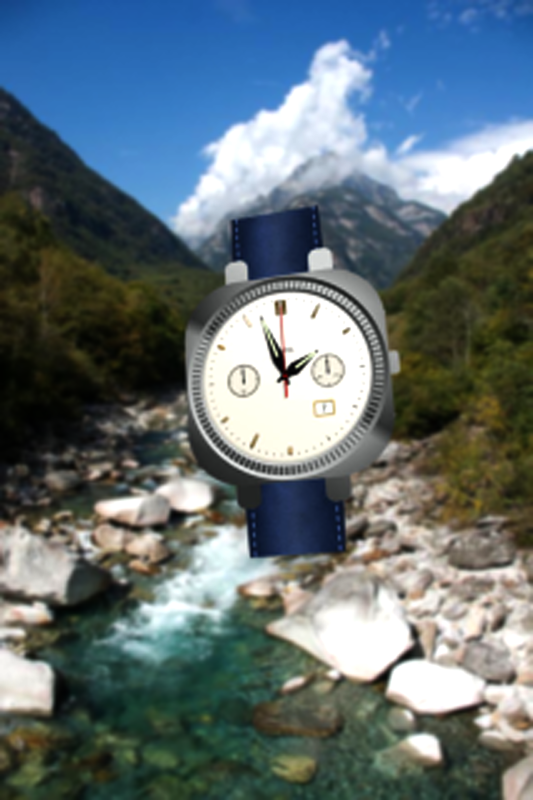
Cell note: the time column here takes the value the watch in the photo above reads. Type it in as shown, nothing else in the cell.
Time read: 1:57
